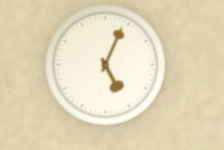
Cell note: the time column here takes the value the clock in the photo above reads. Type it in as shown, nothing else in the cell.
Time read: 5:04
